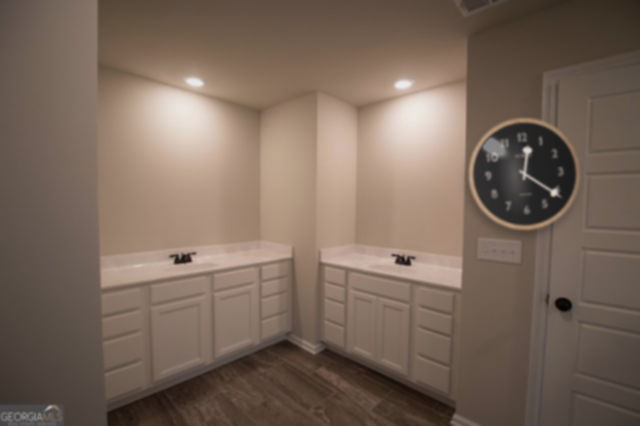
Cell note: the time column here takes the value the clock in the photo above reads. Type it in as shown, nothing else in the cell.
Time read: 12:21
